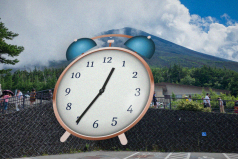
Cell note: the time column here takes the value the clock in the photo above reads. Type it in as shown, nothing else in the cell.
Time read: 12:35
